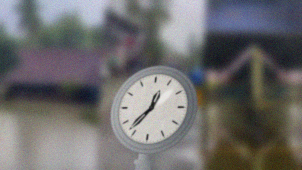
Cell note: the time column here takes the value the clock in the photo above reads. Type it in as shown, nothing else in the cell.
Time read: 12:37
